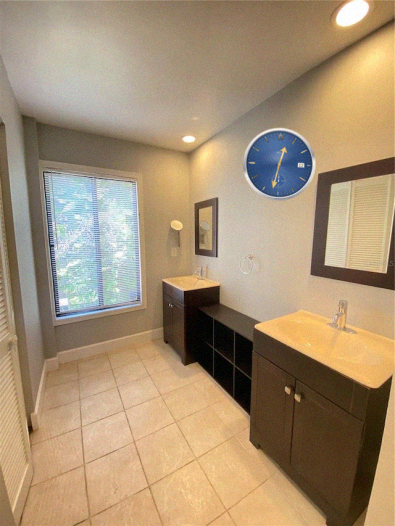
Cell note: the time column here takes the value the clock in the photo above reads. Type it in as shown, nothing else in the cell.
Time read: 12:32
